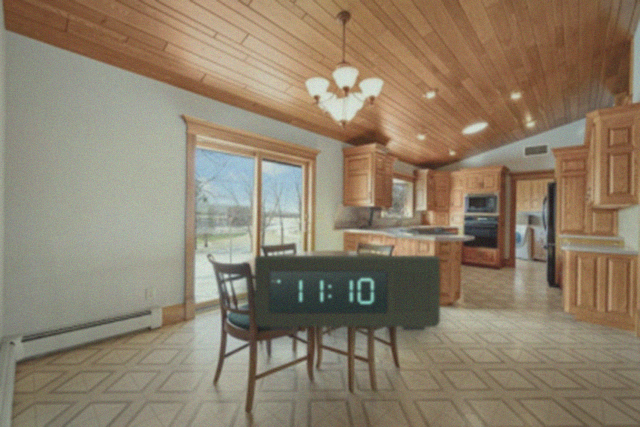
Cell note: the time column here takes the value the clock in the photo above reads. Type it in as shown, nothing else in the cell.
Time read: 11:10
